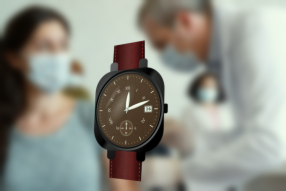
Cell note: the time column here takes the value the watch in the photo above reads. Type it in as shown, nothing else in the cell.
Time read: 12:12
